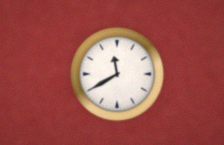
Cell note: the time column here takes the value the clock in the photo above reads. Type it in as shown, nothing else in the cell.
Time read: 11:40
